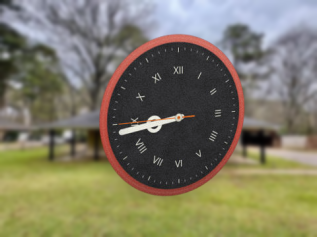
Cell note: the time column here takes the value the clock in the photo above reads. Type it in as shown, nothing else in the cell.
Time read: 8:43:45
